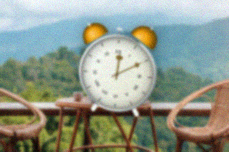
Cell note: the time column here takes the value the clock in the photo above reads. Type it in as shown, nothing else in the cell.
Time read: 12:10
